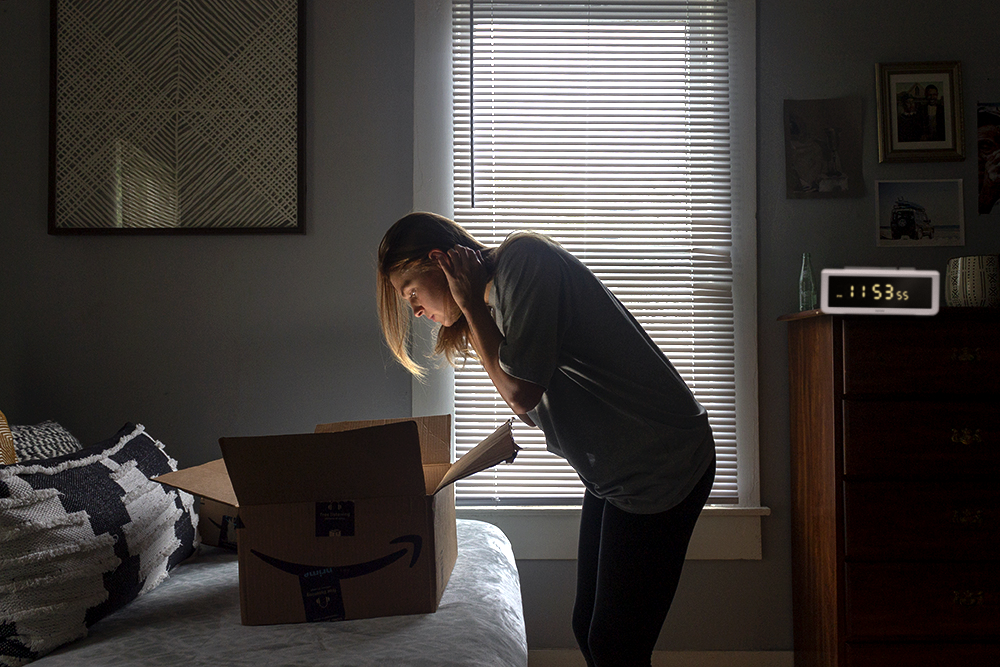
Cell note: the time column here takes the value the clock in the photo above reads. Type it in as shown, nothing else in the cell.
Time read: 11:53
